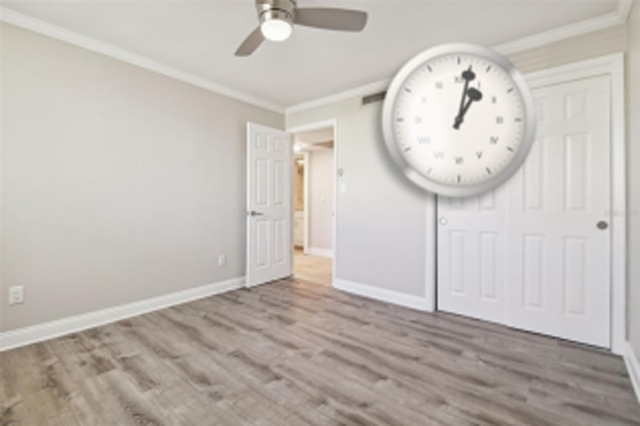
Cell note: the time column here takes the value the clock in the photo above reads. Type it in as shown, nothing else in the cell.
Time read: 1:02
